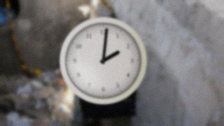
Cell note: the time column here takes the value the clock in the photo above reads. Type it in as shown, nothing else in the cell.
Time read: 2:01
